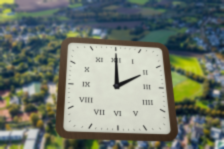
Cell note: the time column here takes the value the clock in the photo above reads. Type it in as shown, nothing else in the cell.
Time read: 2:00
